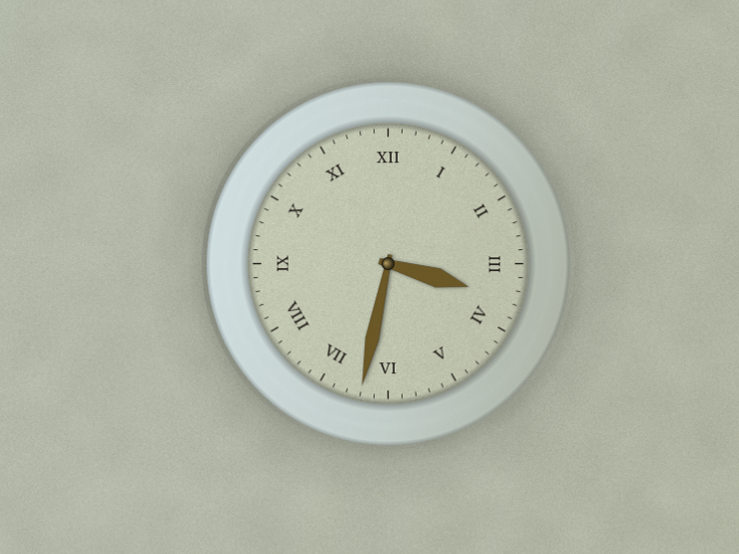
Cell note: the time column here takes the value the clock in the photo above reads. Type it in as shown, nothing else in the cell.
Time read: 3:32
